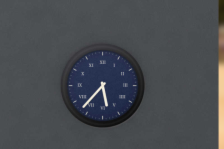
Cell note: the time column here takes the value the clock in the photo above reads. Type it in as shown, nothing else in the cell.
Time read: 5:37
